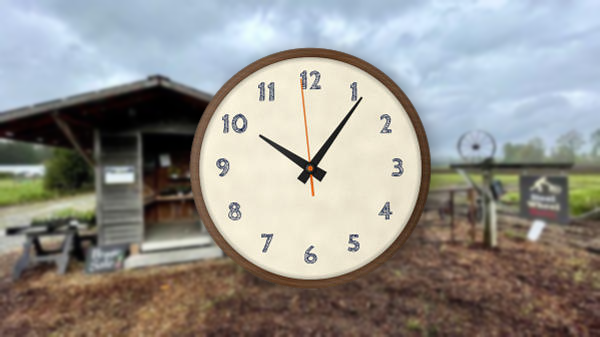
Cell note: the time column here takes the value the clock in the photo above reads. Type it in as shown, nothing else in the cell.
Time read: 10:05:59
